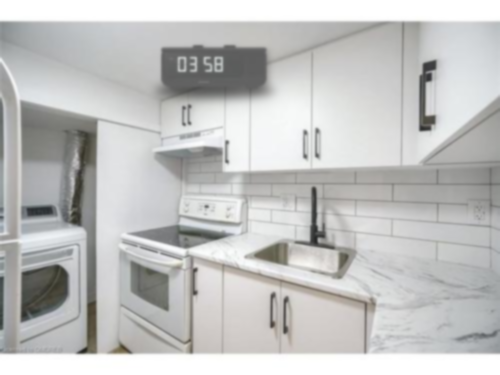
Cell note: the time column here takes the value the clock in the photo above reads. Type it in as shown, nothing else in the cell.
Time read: 3:58
